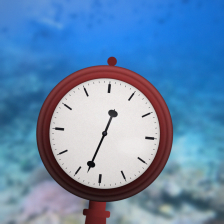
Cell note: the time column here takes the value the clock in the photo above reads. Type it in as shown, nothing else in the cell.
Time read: 12:33
